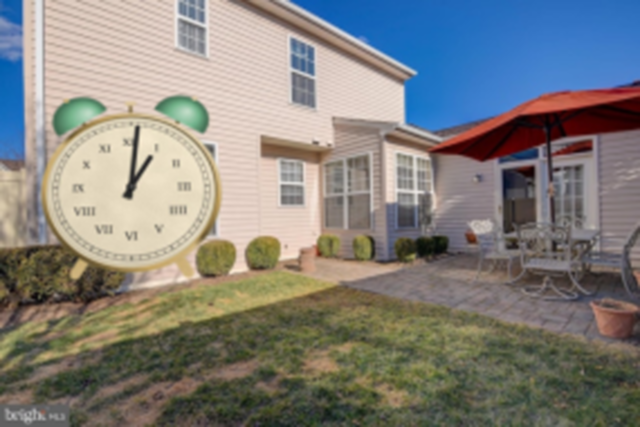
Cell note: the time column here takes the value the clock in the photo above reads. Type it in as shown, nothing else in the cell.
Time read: 1:01
